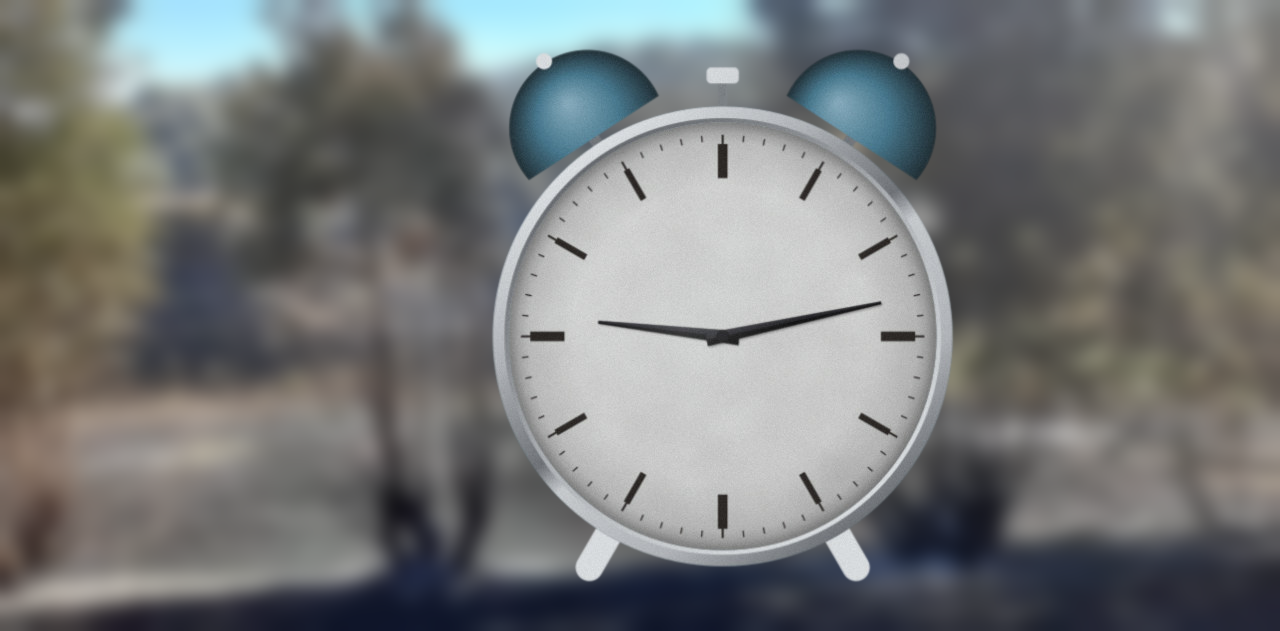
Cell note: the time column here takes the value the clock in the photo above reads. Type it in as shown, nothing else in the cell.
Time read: 9:13
